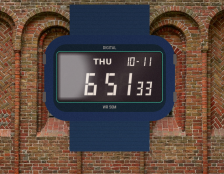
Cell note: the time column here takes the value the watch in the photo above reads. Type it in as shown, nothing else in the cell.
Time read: 6:51:33
